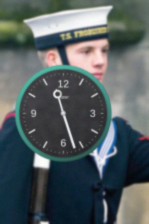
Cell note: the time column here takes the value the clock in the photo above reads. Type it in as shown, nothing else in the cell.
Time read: 11:27
